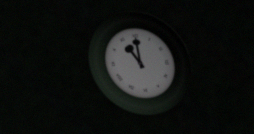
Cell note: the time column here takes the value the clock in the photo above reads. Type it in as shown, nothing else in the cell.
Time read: 11:00
